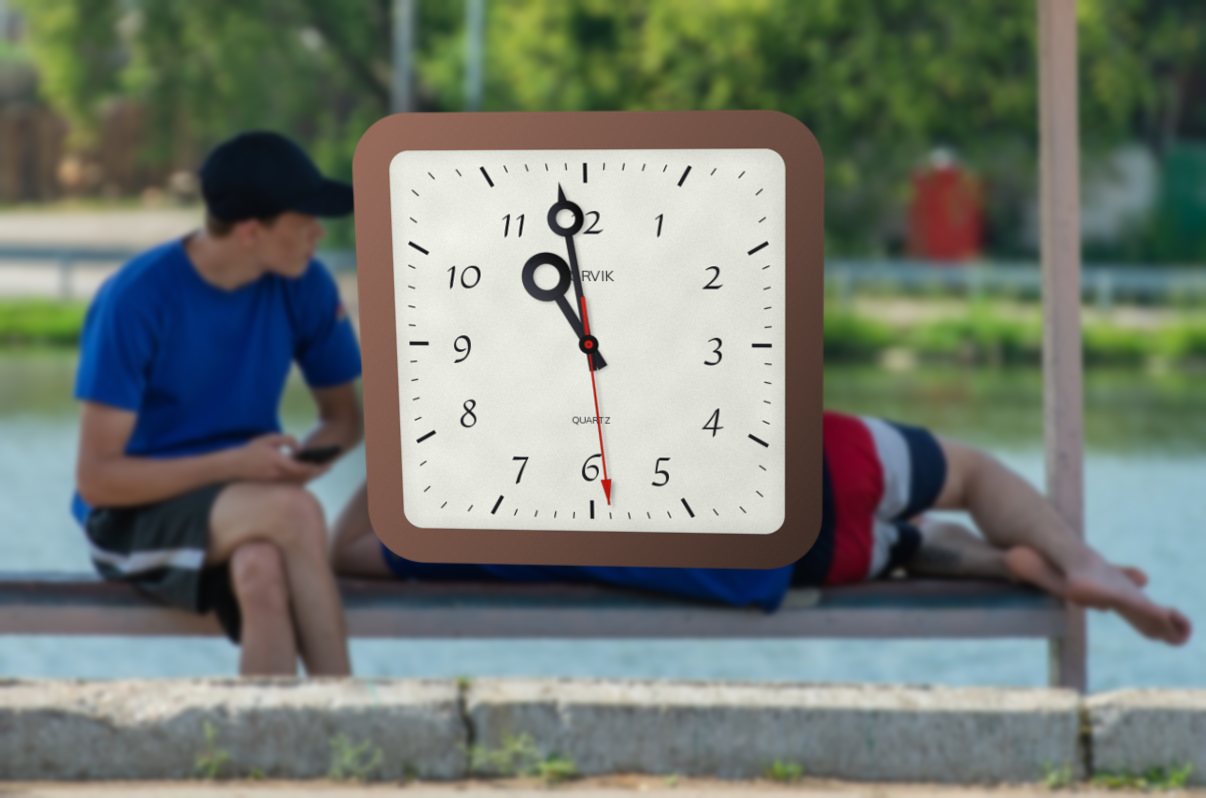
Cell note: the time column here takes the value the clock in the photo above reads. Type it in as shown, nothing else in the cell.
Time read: 10:58:29
